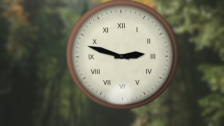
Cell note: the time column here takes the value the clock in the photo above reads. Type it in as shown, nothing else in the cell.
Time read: 2:48
